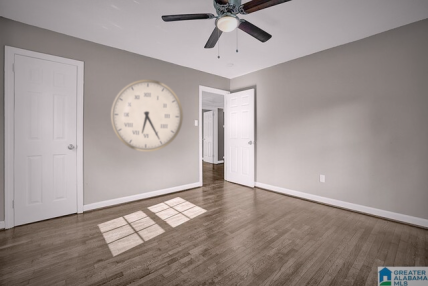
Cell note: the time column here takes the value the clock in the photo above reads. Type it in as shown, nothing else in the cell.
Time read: 6:25
